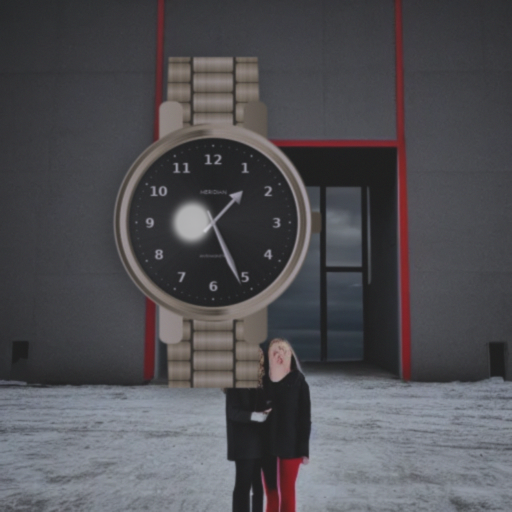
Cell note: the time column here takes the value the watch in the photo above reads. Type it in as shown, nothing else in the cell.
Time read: 1:26
